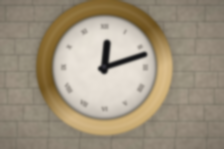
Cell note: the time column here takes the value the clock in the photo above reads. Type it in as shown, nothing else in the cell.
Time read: 12:12
